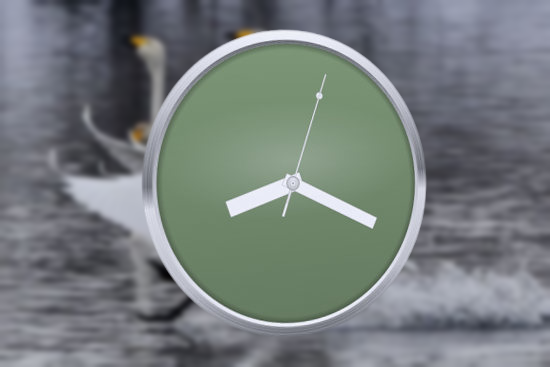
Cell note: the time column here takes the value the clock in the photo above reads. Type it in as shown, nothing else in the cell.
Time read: 8:19:03
